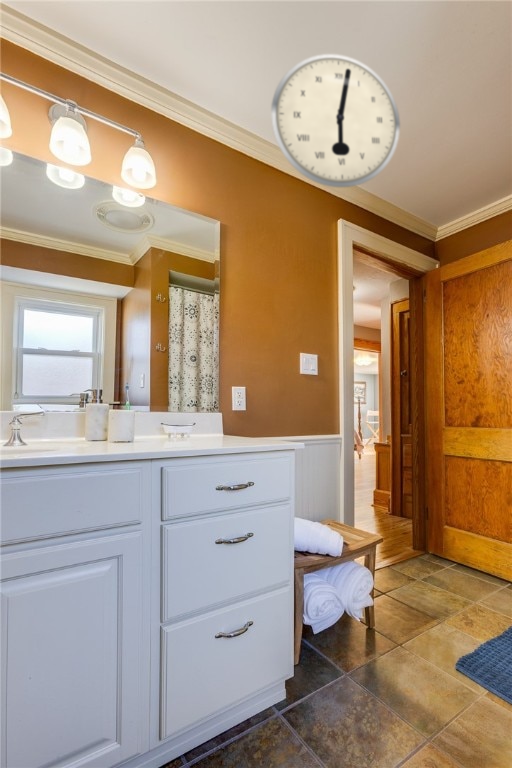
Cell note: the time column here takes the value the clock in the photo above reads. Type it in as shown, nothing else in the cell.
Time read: 6:02
